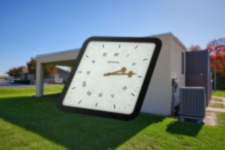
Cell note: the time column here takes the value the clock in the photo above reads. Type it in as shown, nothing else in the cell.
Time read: 2:14
